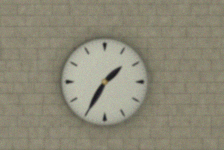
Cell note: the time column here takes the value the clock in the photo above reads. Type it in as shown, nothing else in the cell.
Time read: 1:35
